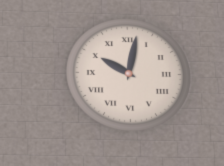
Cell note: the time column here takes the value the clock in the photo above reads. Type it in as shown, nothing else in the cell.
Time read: 10:02
